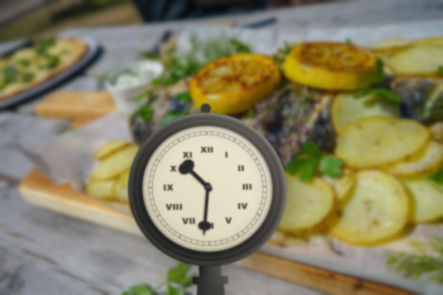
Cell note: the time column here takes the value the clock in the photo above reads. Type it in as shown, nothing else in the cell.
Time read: 10:31
